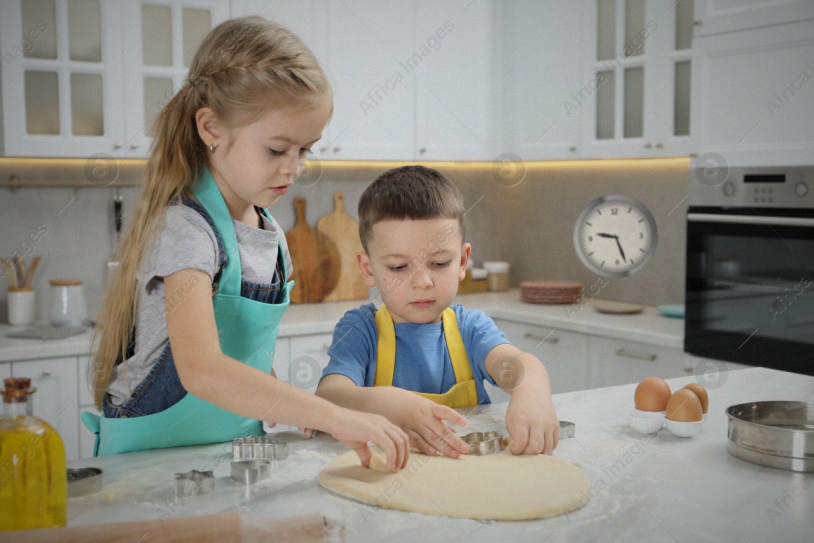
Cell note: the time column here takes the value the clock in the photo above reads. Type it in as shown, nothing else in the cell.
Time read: 9:27
